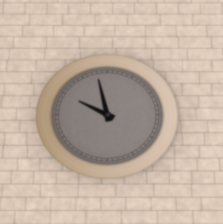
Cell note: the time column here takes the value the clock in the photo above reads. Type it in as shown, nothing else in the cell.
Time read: 9:58
